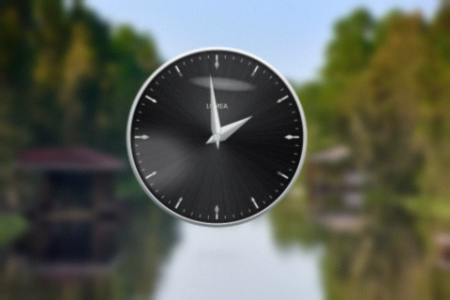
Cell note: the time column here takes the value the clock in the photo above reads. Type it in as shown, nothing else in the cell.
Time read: 1:59
